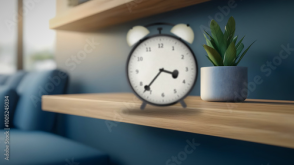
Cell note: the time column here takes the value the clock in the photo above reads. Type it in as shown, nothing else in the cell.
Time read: 3:37
